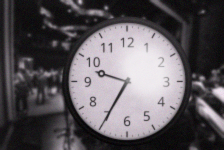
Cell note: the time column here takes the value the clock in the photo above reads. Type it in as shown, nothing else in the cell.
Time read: 9:35
